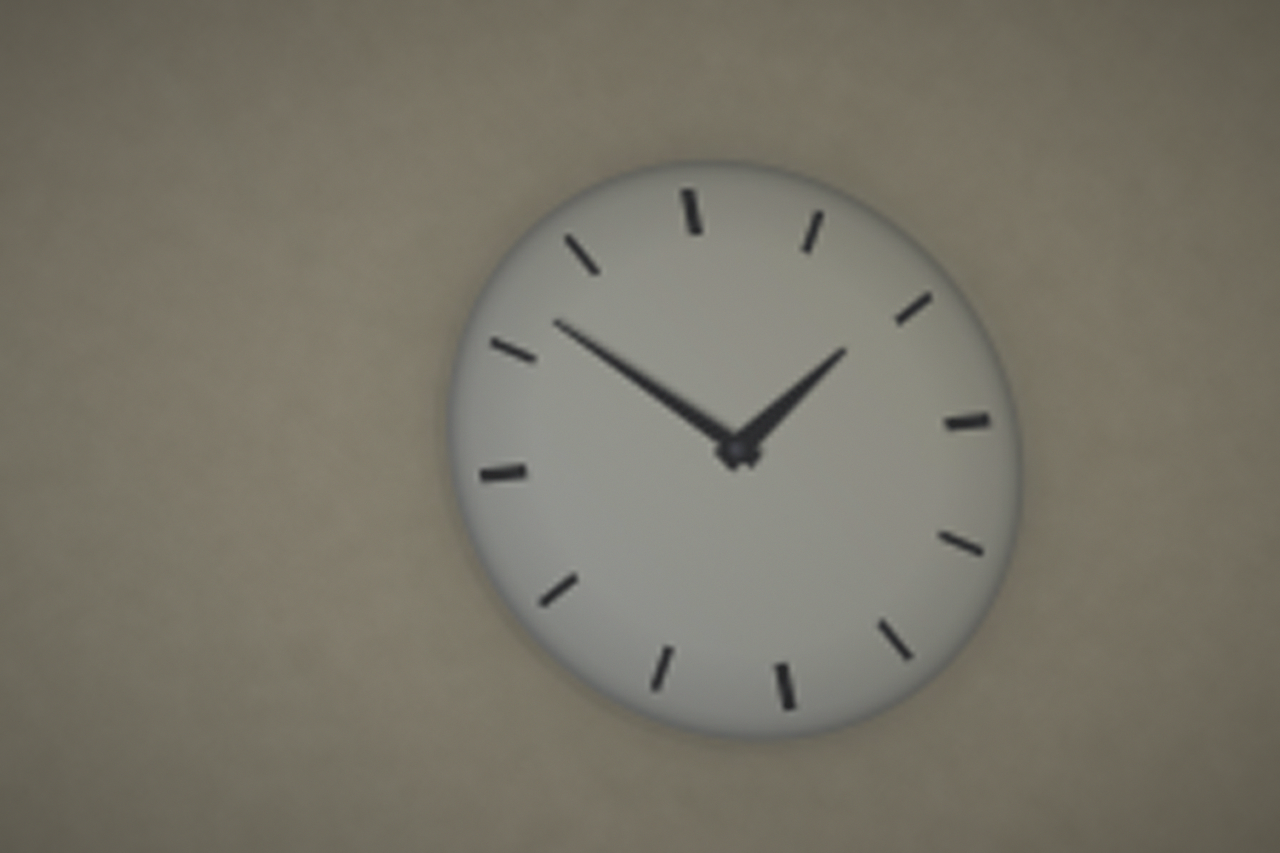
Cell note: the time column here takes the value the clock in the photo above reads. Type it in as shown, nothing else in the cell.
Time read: 1:52
